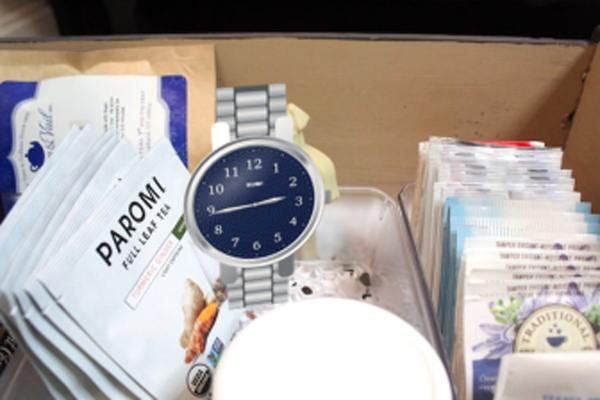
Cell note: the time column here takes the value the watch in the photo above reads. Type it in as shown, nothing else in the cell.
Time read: 2:44
